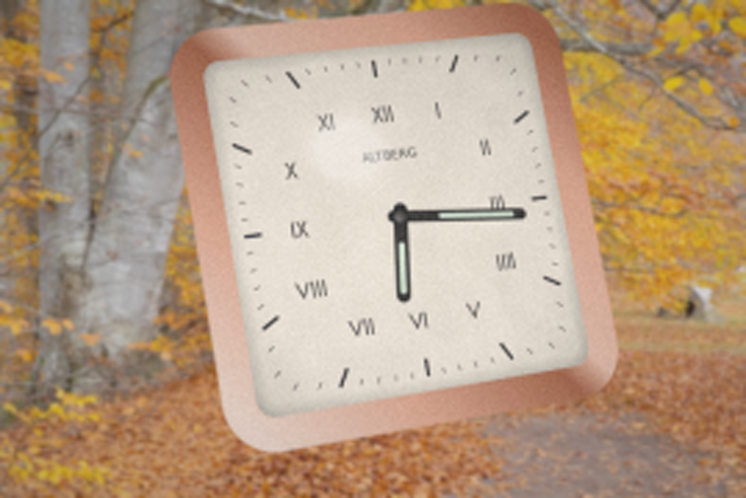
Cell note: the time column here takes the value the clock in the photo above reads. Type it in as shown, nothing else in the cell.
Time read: 6:16
